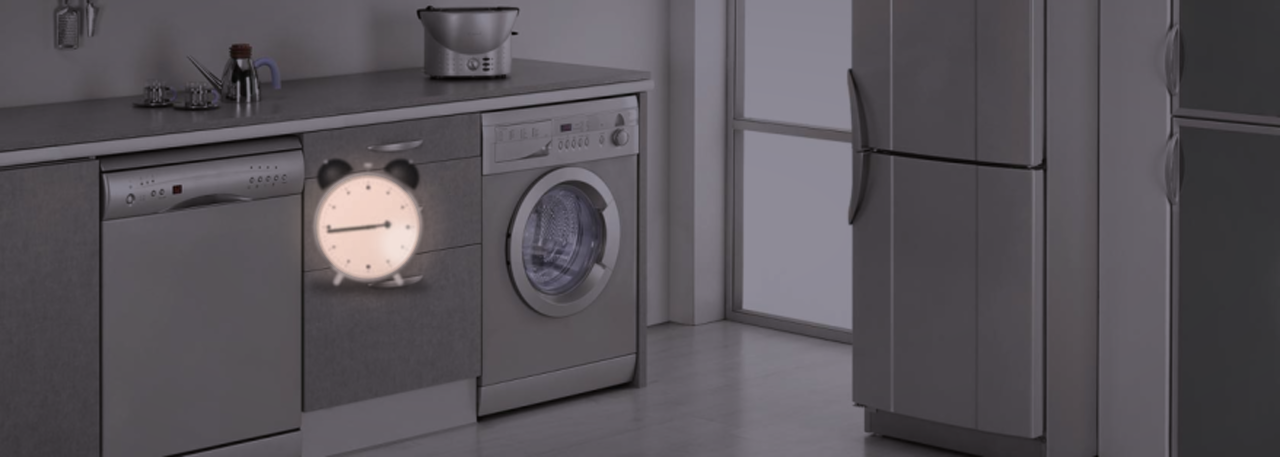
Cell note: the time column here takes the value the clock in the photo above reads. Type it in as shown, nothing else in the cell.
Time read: 2:44
